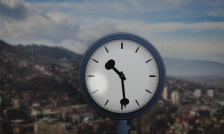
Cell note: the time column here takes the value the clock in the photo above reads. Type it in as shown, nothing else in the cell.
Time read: 10:29
